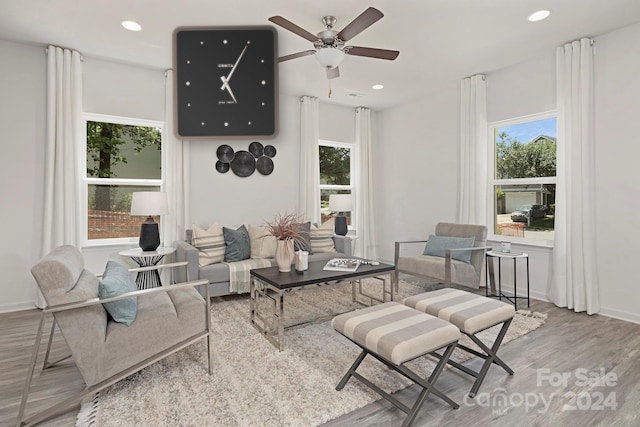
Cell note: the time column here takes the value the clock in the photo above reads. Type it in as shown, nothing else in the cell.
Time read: 5:05
